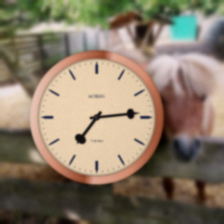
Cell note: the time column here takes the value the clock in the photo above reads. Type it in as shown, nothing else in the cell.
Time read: 7:14
